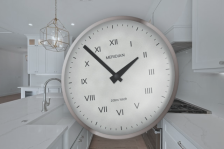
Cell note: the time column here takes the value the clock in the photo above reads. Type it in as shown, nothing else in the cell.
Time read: 1:53
